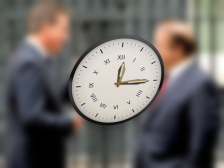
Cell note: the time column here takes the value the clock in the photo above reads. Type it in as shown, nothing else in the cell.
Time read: 12:15
